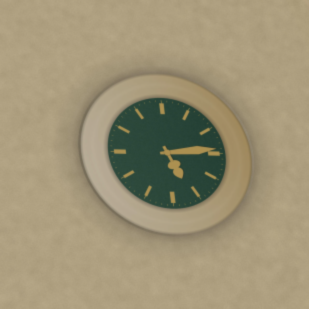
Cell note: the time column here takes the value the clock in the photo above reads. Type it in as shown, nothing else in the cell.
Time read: 5:14
